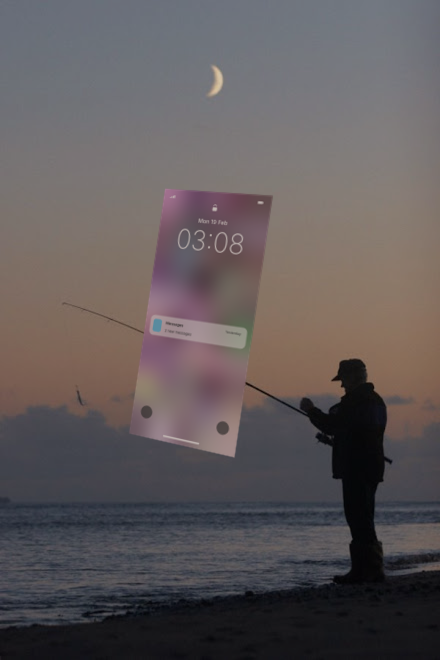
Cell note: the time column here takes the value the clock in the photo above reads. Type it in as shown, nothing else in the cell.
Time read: 3:08
